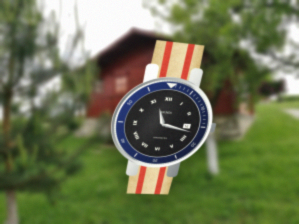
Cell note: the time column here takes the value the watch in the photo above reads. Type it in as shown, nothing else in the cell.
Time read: 11:17
